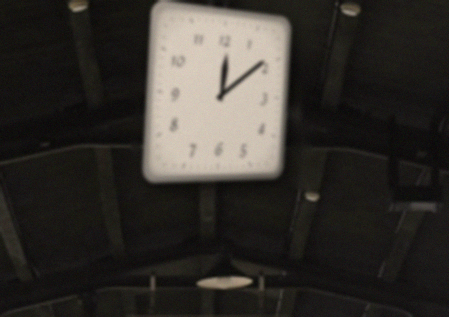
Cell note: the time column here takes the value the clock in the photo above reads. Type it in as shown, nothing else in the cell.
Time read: 12:09
